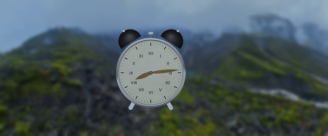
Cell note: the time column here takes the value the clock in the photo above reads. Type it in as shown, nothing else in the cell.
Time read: 8:14
